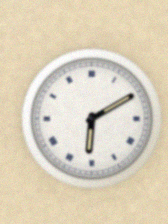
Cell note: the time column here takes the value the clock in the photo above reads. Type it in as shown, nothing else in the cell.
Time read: 6:10
